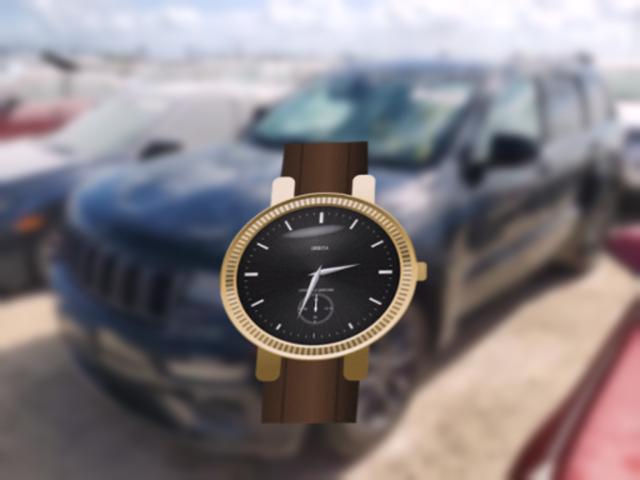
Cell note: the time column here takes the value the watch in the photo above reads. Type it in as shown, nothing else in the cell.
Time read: 2:33
